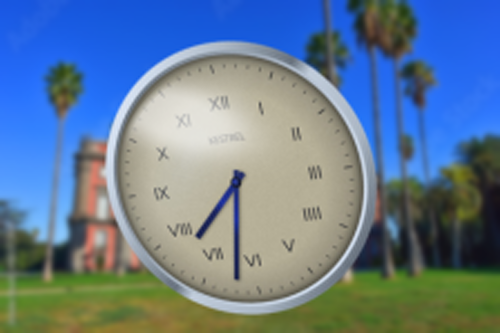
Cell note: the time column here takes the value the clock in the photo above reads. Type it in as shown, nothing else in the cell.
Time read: 7:32
